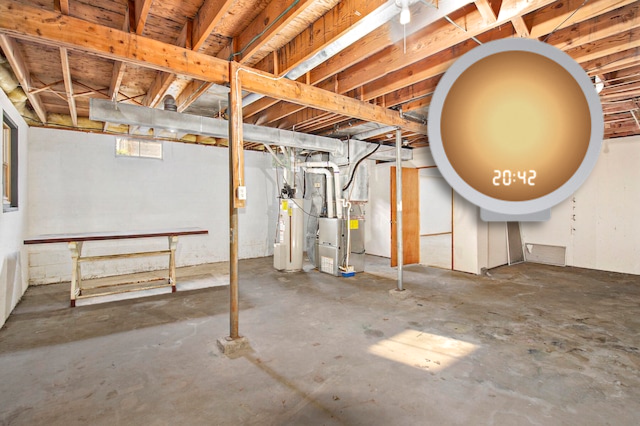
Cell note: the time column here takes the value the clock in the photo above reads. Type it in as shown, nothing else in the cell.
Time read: 20:42
